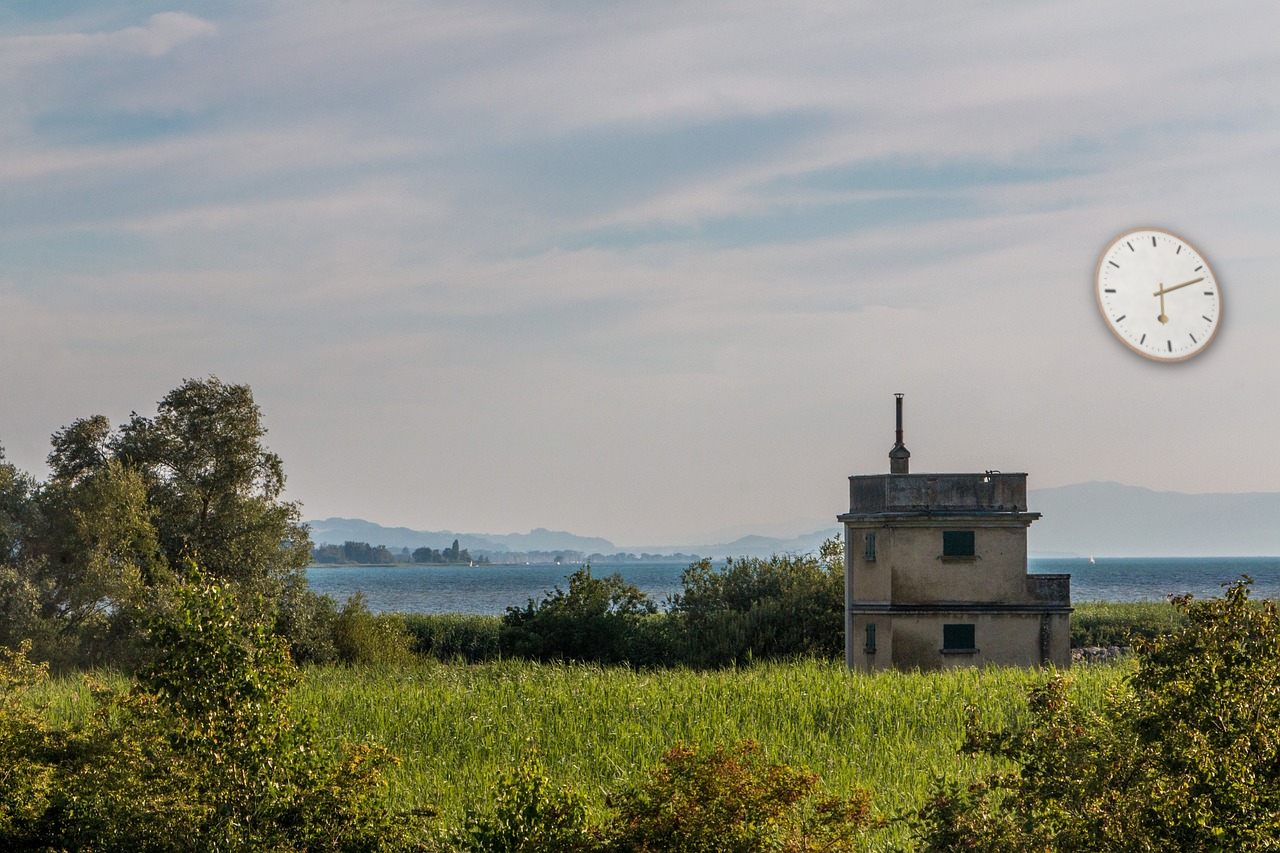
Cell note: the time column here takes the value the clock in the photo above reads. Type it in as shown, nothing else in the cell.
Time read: 6:12
